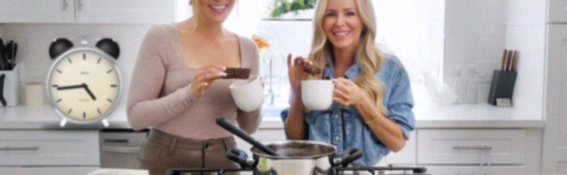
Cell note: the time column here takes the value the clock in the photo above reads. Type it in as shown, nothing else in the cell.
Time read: 4:44
